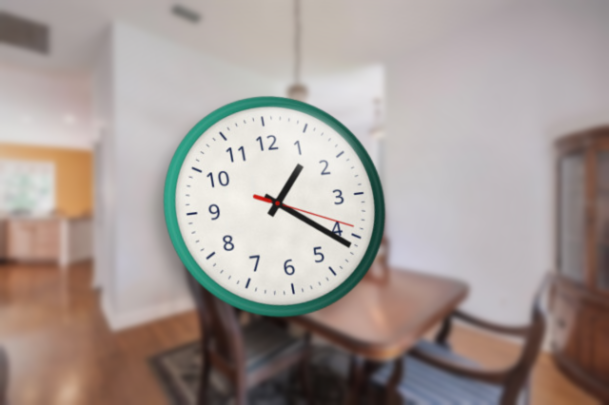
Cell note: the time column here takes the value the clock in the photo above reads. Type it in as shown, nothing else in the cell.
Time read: 1:21:19
